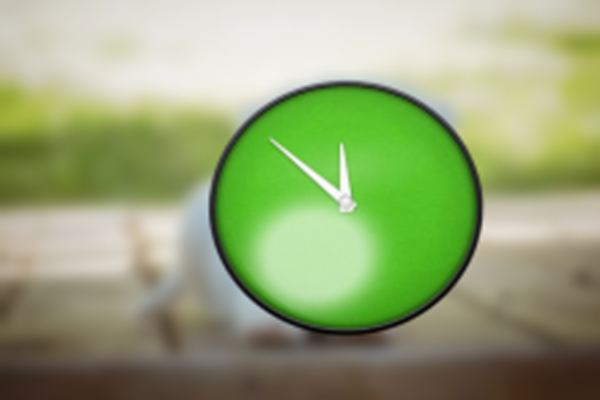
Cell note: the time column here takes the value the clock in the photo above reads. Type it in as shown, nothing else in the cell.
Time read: 11:52
